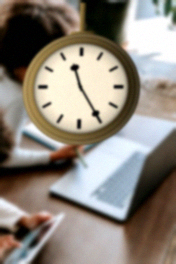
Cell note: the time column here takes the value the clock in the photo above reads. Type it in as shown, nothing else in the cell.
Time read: 11:25
